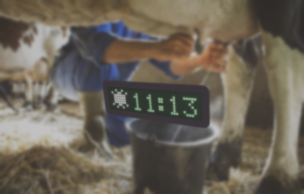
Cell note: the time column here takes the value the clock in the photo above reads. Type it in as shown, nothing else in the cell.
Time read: 11:13
